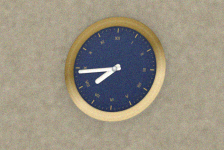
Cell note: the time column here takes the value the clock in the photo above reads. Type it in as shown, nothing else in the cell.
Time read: 7:44
